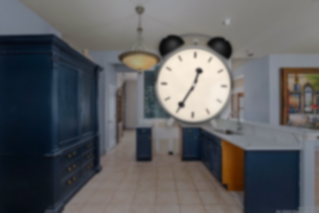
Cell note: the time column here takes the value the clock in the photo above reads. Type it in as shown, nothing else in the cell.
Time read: 12:35
